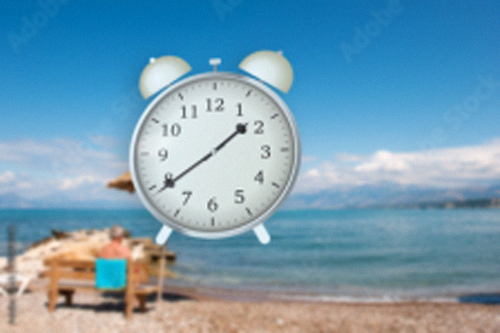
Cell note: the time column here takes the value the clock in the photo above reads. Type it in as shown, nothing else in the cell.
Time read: 1:39
